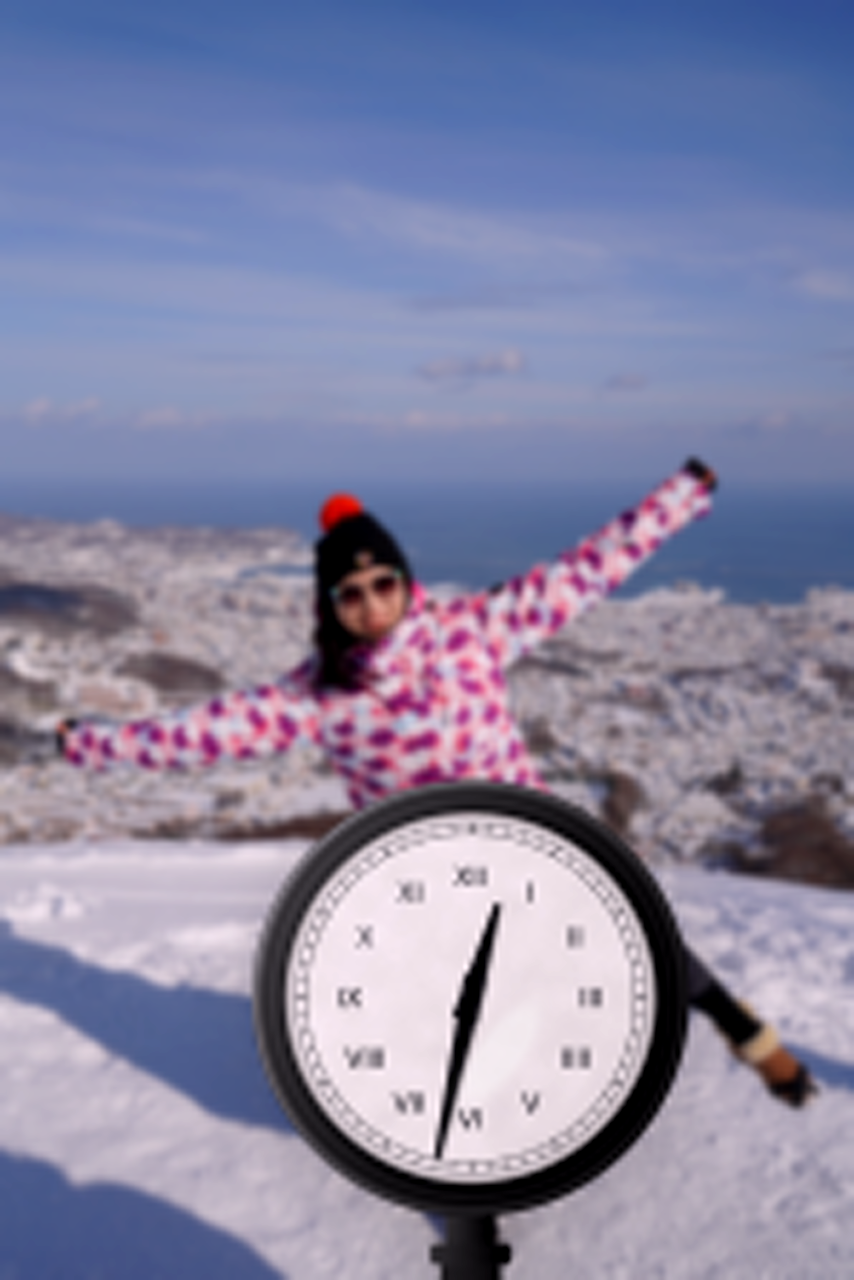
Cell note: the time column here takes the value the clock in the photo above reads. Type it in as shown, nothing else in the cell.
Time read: 12:32
